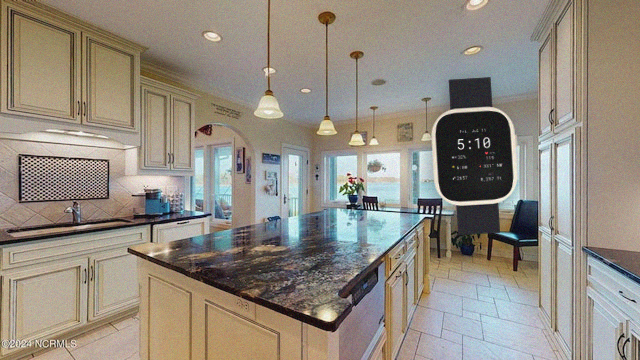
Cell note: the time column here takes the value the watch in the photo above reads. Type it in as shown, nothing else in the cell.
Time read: 5:10
